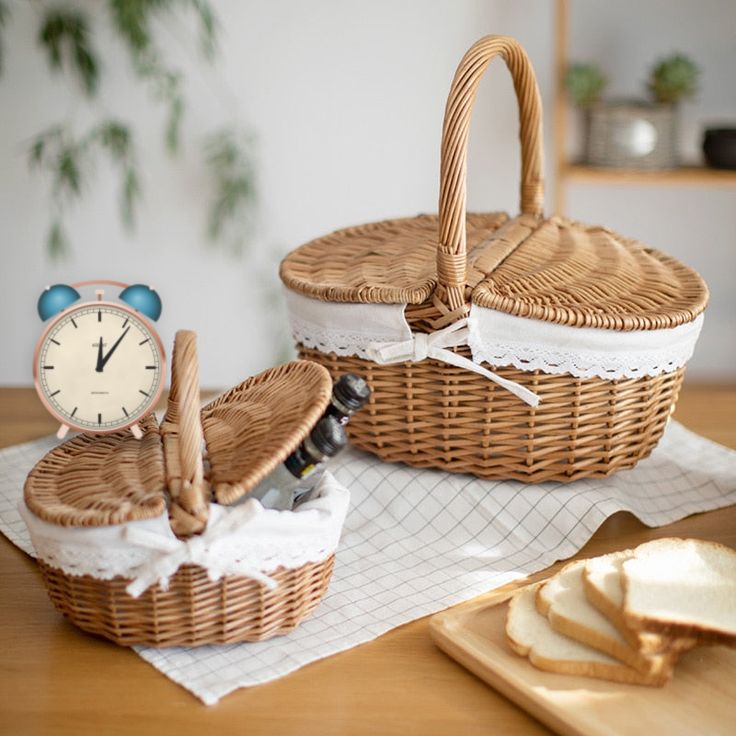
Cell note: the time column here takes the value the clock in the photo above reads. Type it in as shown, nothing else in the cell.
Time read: 12:06
